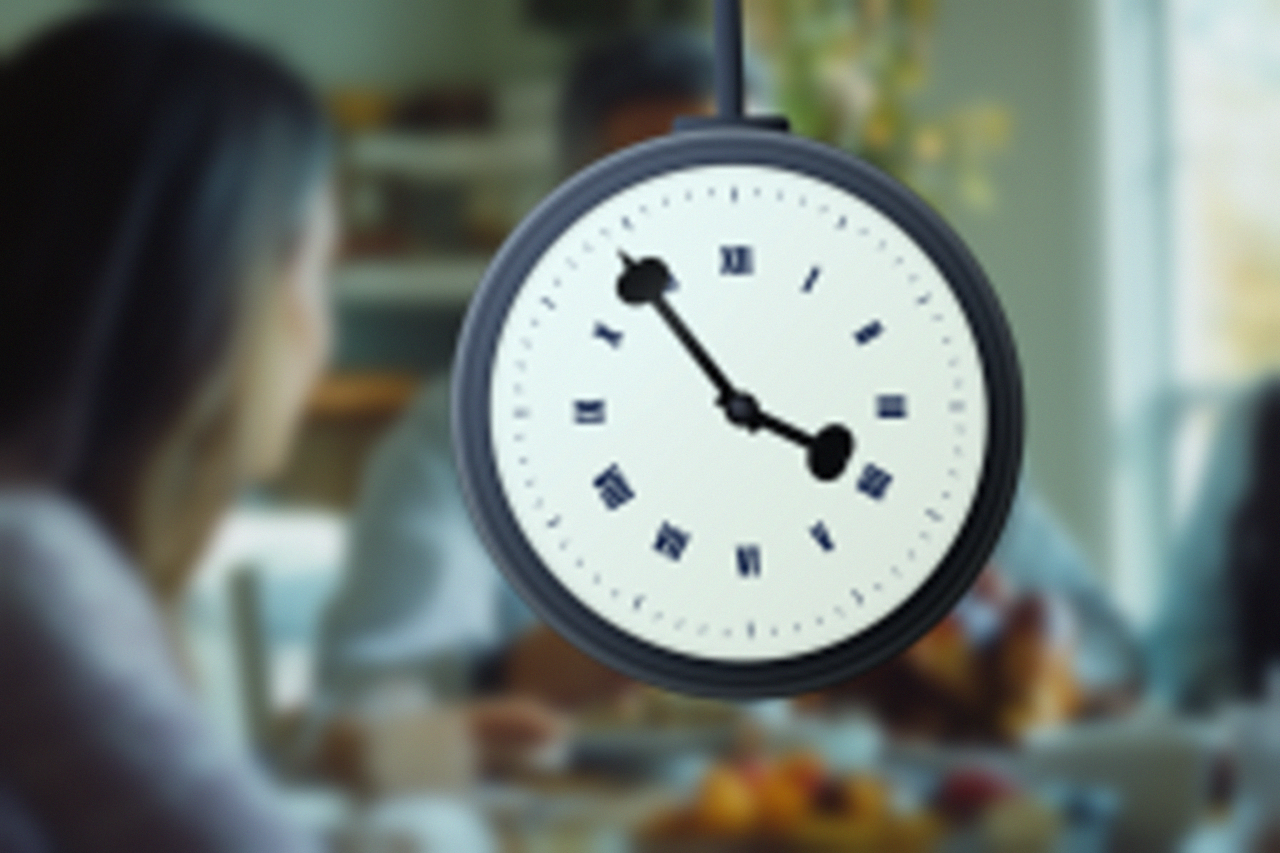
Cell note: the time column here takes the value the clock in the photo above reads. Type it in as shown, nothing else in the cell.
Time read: 3:54
